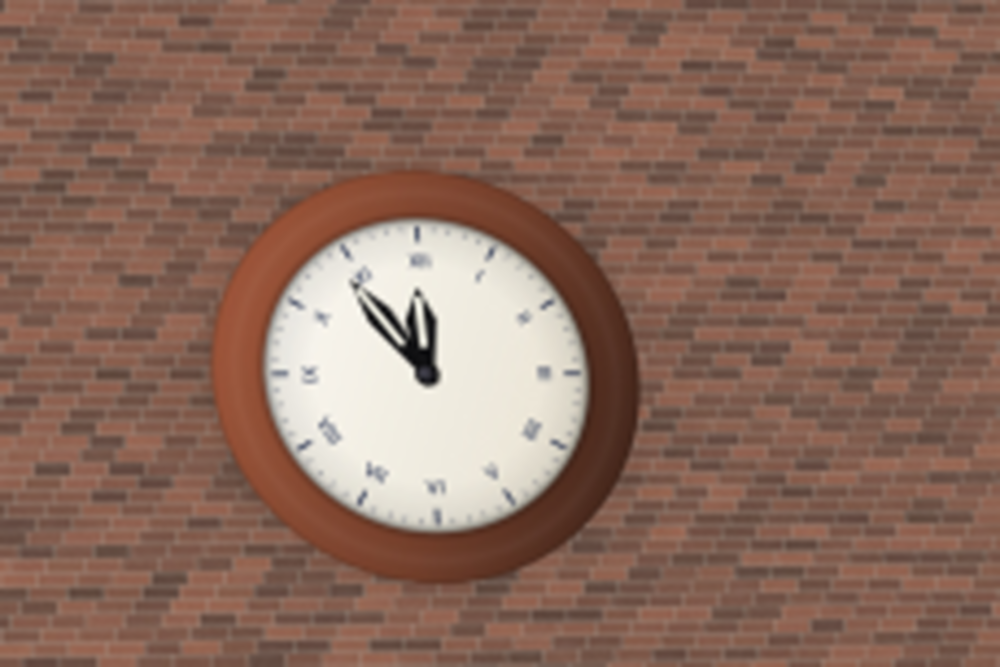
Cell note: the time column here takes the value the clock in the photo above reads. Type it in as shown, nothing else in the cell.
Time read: 11:54
